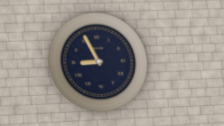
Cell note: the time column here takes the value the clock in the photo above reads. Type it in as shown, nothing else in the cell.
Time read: 8:56
